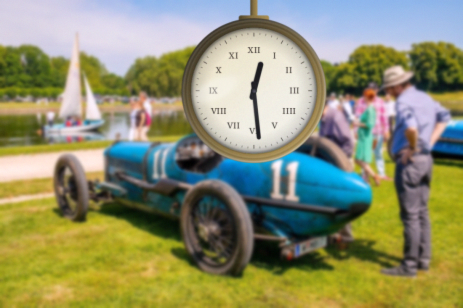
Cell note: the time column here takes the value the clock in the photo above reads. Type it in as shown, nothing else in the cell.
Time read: 12:29
